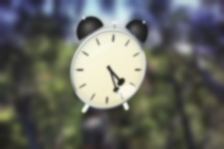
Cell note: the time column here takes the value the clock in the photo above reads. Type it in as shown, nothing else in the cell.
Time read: 4:26
